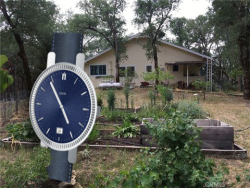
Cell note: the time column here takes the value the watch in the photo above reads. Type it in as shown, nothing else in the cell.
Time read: 4:54
